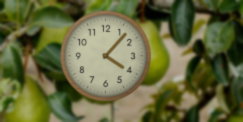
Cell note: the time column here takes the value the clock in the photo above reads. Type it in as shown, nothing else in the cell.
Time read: 4:07
